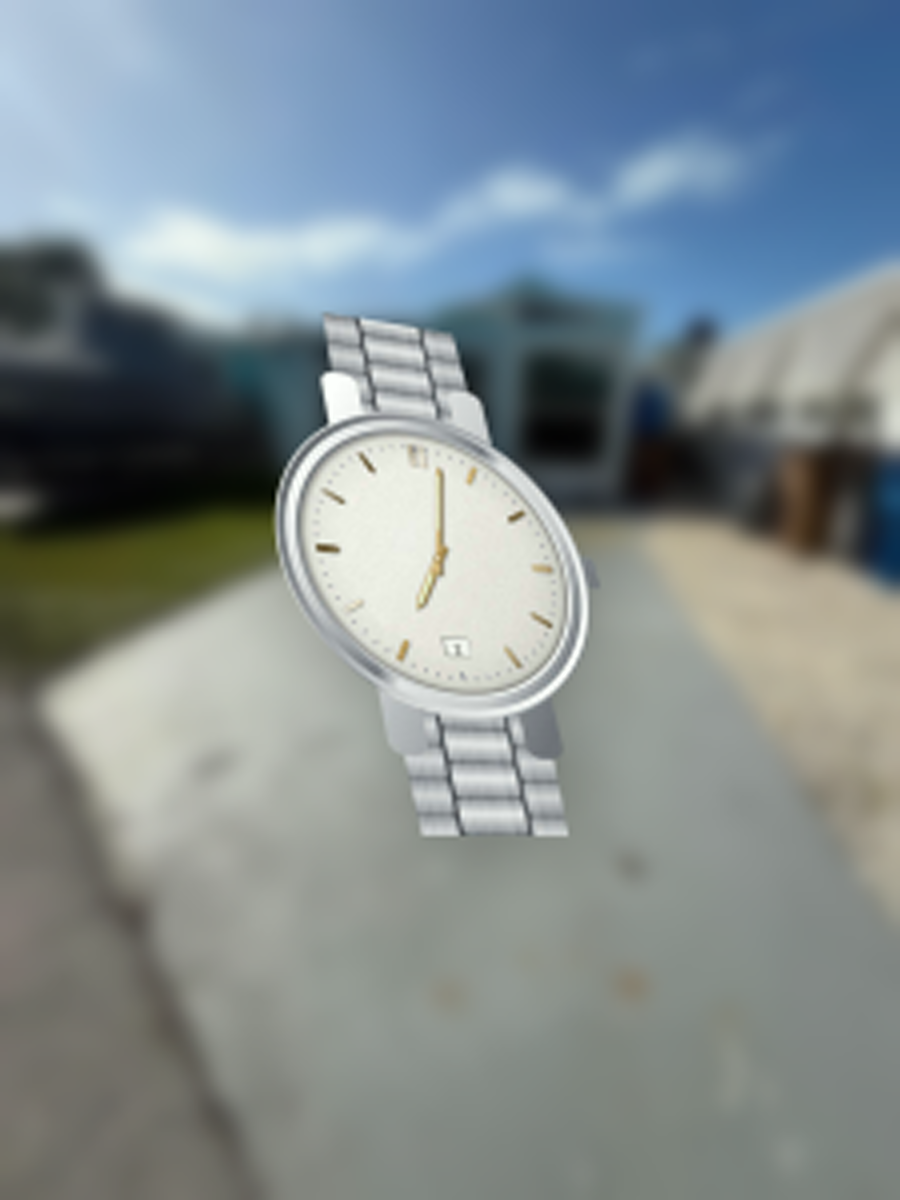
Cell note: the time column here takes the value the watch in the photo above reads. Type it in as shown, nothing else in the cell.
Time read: 7:02
